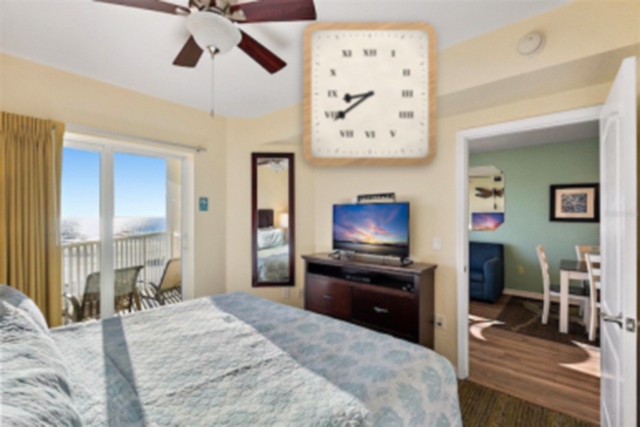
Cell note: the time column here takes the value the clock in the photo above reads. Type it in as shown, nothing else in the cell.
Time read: 8:39
